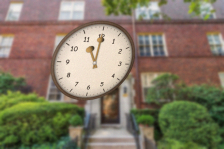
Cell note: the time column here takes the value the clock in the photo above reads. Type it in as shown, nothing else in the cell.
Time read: 11:00
